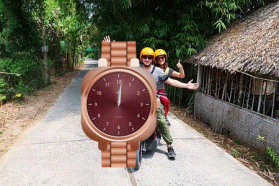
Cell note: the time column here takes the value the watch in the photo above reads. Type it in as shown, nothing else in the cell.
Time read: 12:01
